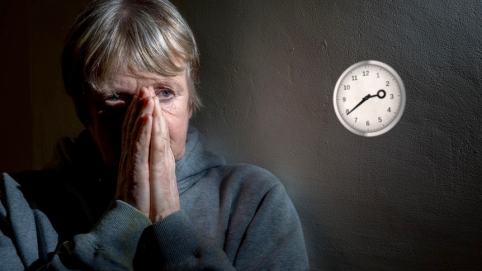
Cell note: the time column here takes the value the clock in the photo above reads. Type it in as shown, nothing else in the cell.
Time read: 2:39
